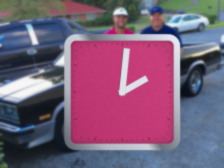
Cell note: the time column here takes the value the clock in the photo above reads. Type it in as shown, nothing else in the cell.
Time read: 2:01
